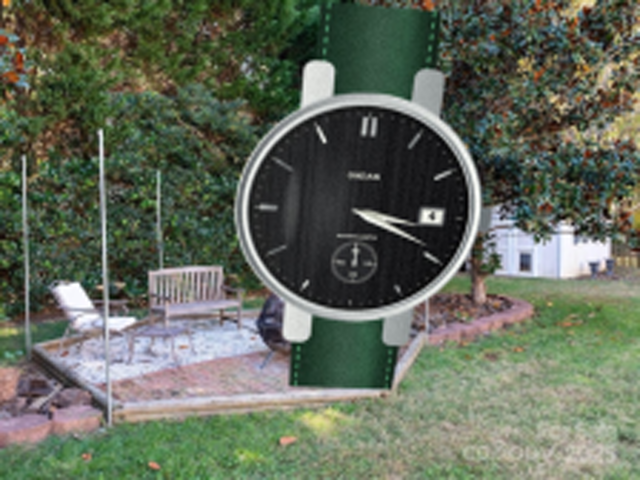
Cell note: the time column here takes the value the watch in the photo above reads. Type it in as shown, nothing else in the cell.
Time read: 3:19
